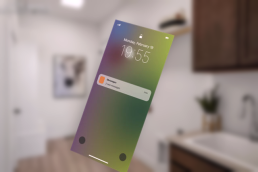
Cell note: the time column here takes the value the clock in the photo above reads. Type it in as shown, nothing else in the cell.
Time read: 19:55
